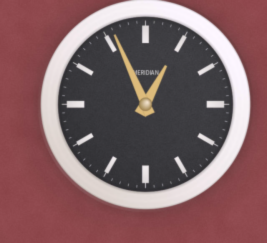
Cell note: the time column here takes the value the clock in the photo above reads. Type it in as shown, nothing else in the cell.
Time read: 12:56
